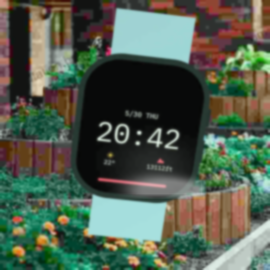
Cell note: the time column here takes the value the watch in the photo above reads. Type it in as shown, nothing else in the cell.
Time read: 20:42
